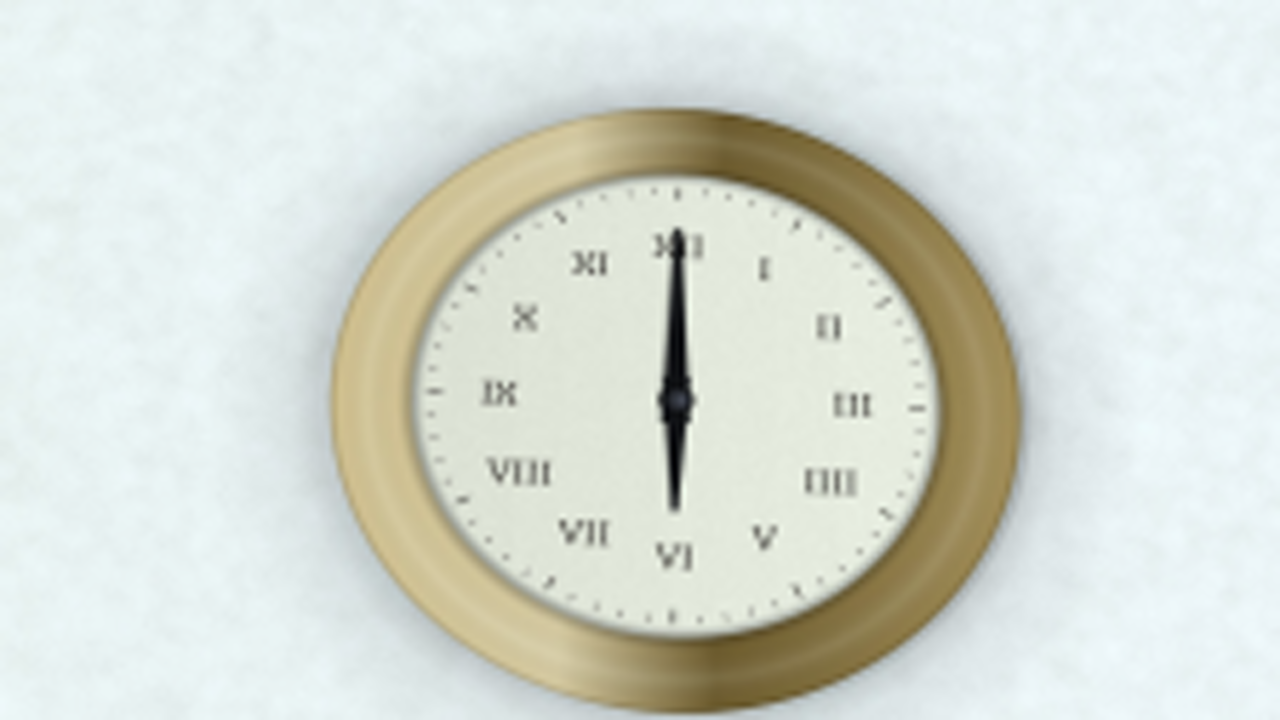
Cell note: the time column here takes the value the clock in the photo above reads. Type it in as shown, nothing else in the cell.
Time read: 6:00
